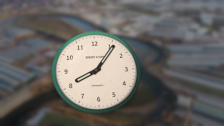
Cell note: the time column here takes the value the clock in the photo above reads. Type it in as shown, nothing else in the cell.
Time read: 8:06
